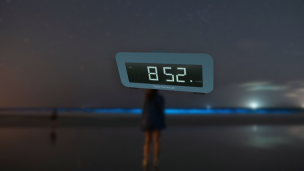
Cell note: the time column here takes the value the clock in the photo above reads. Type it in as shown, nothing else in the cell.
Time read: 8:52
